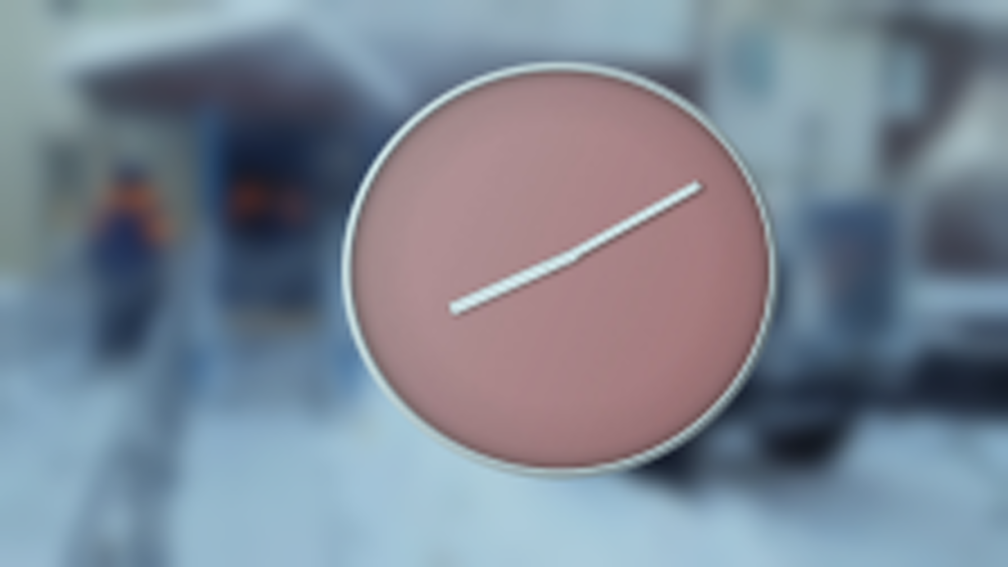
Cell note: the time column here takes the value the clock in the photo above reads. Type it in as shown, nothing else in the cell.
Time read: 8:10
